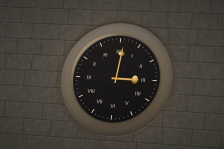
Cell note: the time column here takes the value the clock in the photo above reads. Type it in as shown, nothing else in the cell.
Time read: 3:01
